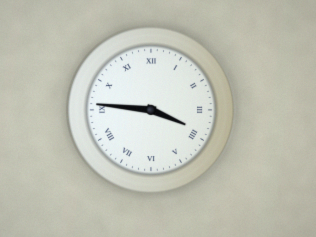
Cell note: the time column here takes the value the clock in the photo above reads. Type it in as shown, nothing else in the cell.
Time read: 3:46
